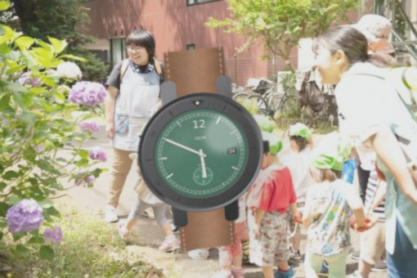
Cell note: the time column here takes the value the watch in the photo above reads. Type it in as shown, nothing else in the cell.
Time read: 5:50
